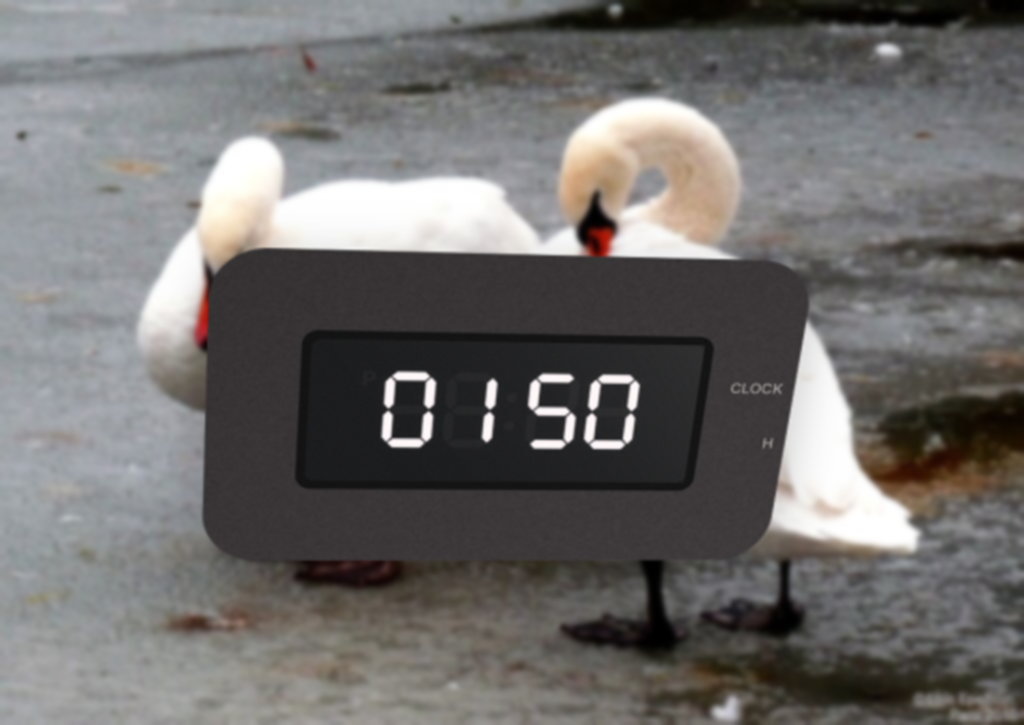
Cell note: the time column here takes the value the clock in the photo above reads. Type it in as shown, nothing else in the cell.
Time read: 1:50
